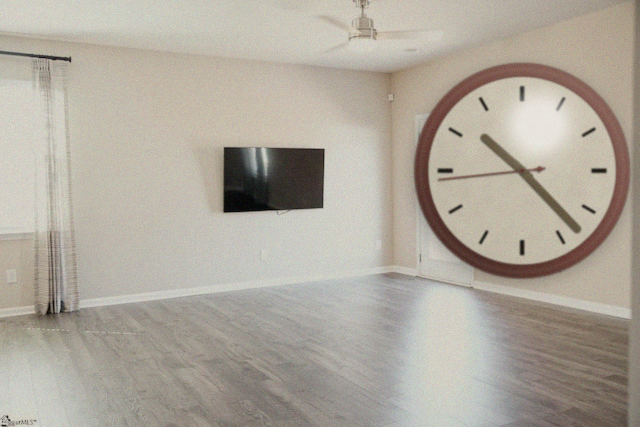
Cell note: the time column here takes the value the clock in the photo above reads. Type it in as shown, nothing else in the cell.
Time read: 10:22:44
